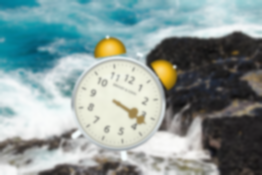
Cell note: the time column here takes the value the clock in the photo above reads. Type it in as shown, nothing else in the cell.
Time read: 3:17
